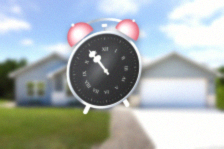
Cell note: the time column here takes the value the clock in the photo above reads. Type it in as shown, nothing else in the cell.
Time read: 10:54
